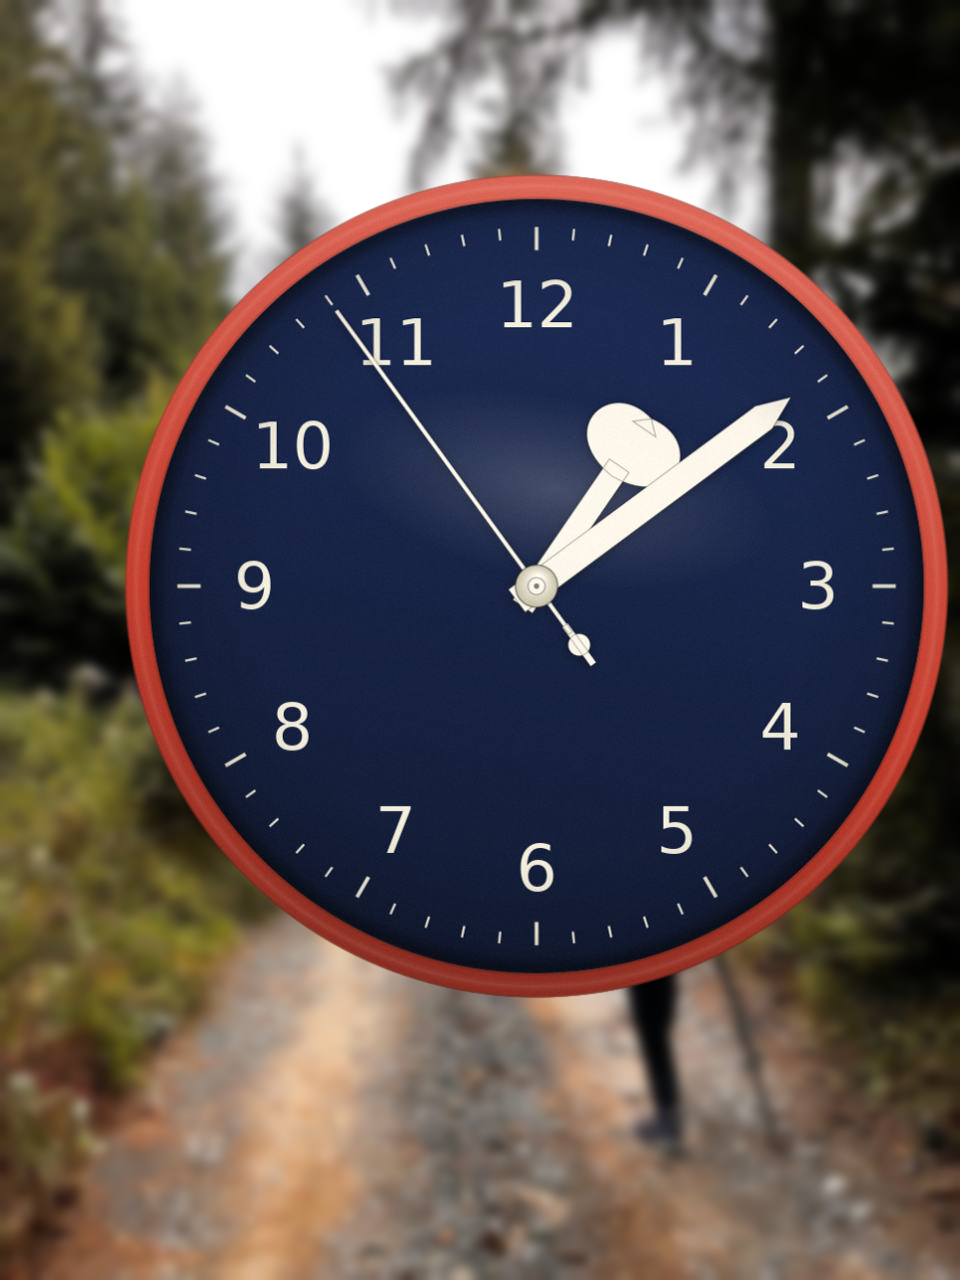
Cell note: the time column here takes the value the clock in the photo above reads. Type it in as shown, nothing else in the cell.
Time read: 1:08:54
